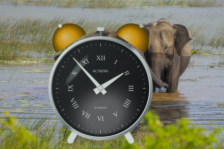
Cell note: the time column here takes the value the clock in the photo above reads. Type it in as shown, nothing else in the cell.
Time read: 1:53
